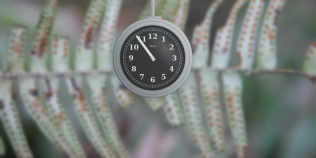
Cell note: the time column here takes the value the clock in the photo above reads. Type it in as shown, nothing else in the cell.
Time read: 10:54
